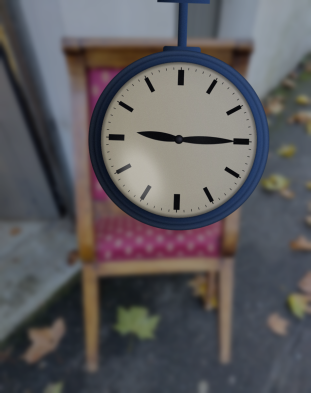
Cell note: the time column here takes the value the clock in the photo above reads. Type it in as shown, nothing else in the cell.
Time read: 9:15
